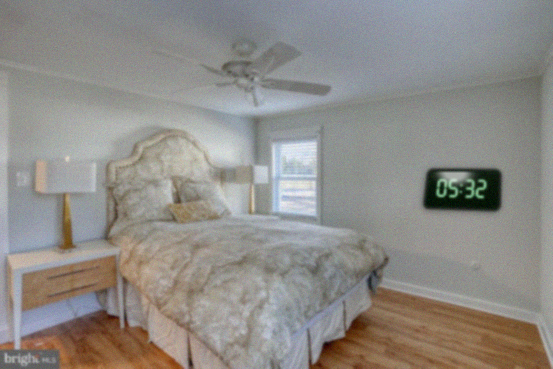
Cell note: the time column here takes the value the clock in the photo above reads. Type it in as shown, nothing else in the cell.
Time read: 5:32
